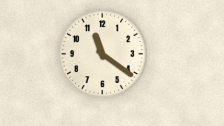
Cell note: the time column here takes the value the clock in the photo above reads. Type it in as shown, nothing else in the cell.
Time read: 11:21
